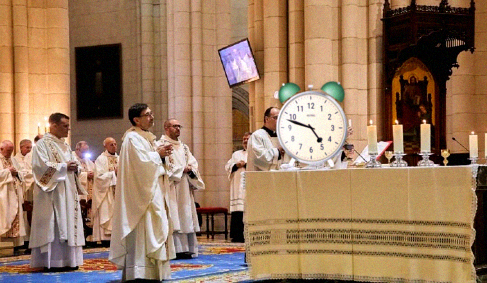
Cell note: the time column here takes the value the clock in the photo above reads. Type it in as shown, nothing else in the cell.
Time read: 4:48
